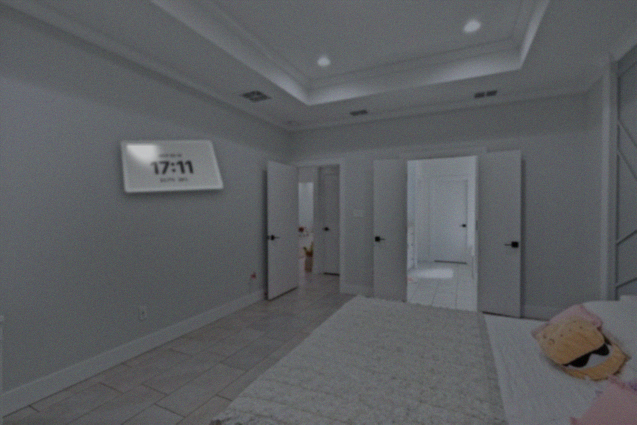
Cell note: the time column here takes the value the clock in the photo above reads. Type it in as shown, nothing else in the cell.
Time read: 17:11
